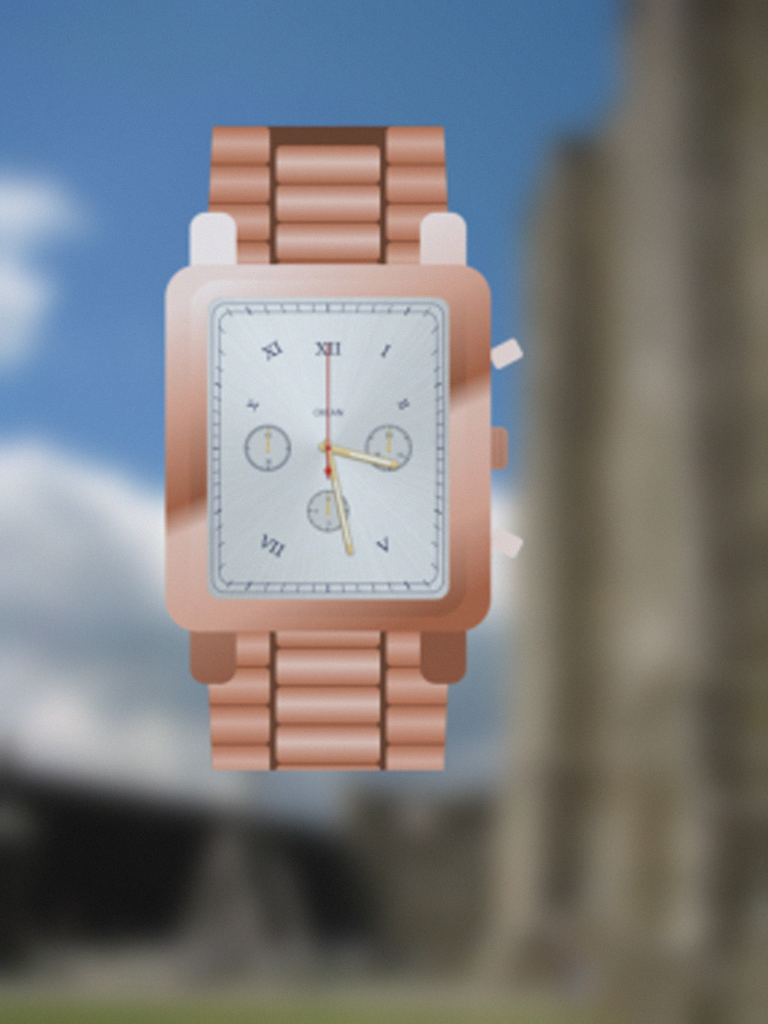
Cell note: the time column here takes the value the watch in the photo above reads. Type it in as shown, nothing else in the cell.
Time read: 3:28
